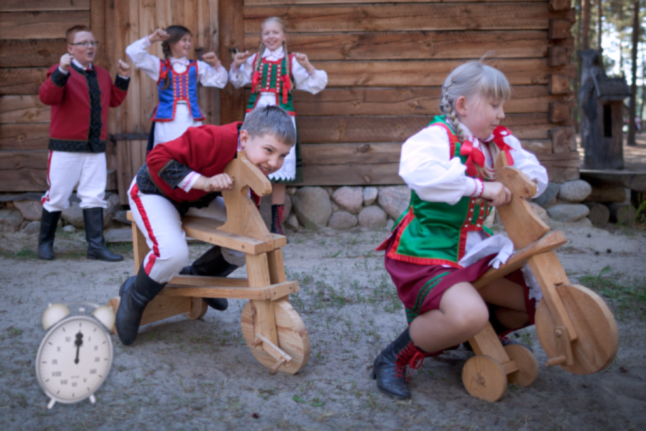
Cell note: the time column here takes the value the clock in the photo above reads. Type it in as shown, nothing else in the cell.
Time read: 12:00
